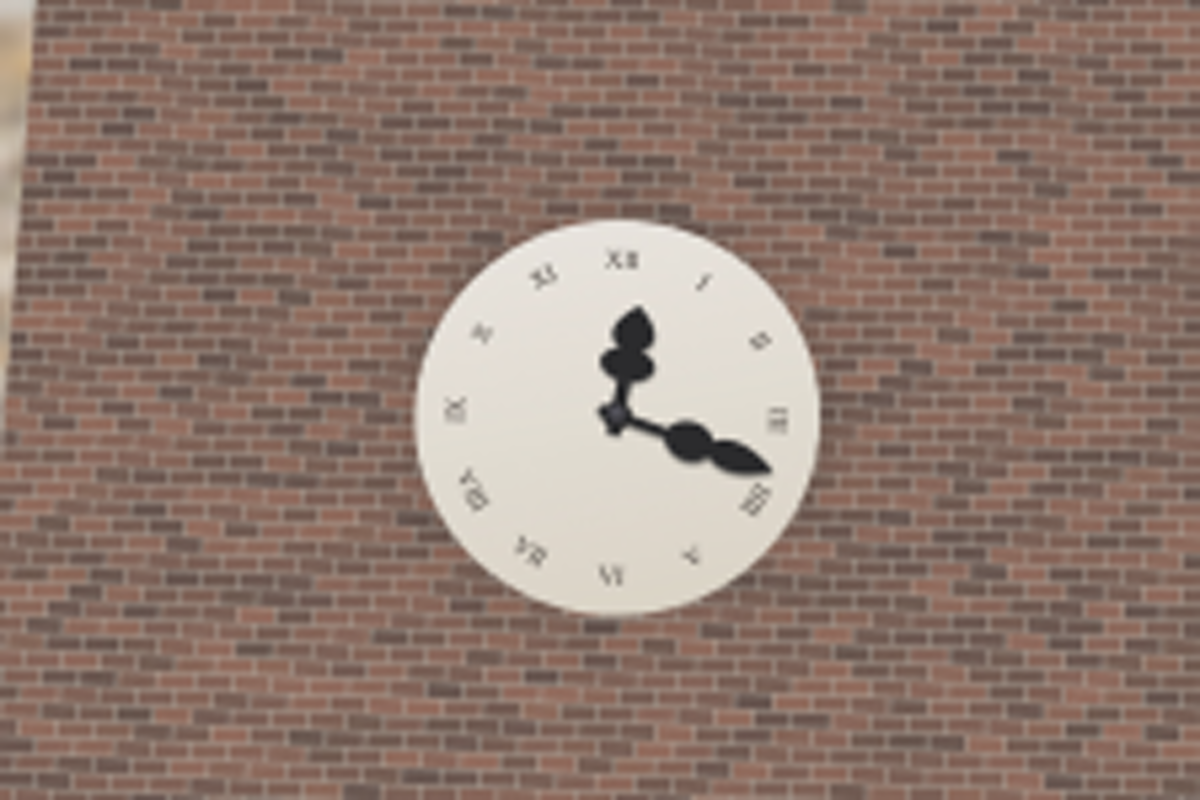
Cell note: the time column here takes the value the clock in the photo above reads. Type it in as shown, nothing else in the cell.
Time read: 12:18
